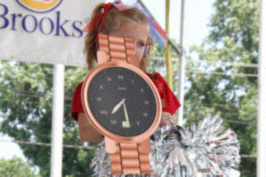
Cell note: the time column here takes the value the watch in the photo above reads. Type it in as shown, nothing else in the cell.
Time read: 7:29
